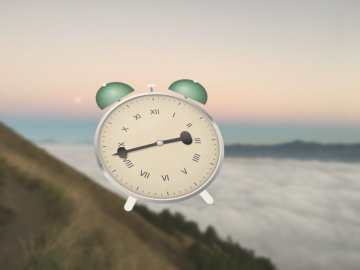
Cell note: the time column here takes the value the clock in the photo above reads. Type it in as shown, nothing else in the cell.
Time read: 2:43
